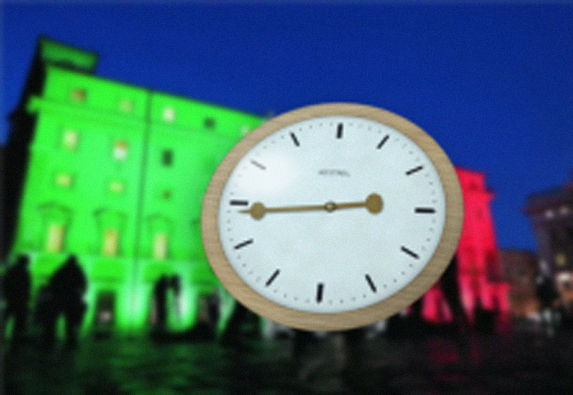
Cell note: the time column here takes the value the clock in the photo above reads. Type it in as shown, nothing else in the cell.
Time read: 2:44
